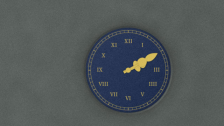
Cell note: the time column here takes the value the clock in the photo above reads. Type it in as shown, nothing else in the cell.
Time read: 2:10
